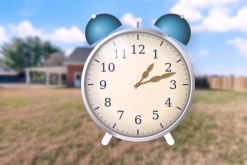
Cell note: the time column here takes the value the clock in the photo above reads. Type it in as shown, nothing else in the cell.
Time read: 1:12
